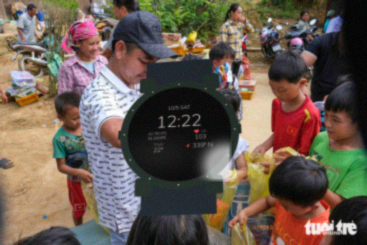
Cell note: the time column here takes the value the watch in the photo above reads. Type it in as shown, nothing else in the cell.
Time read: 12:22
